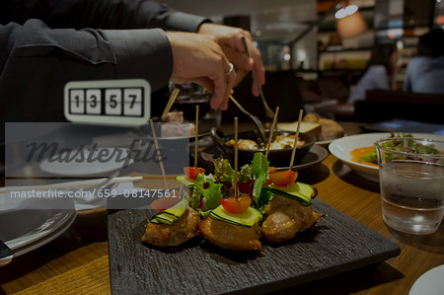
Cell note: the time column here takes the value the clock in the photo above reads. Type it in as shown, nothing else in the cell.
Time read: 13:57
